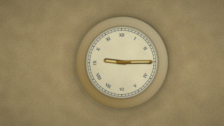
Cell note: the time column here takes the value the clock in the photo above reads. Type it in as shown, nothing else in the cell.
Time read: 9:15
